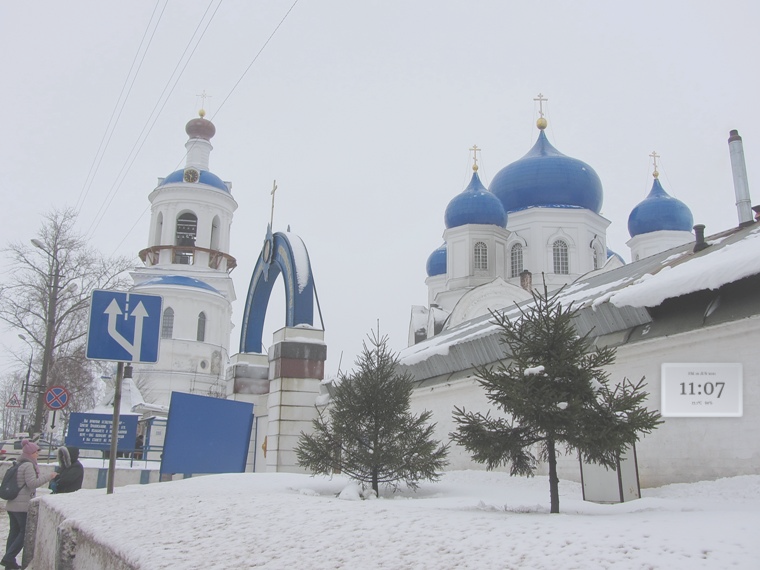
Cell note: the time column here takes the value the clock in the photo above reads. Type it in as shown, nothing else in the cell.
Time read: 11:07
